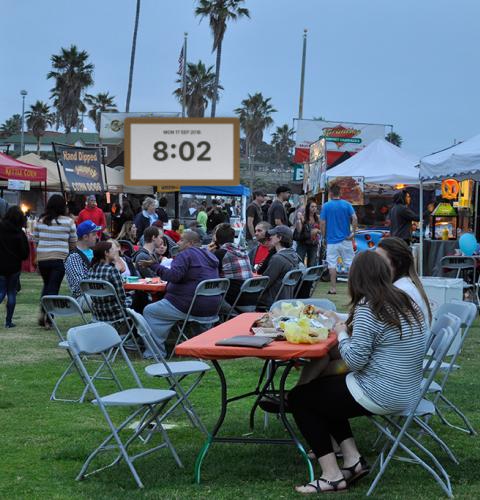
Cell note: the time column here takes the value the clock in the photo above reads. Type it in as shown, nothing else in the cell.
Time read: 8:02
